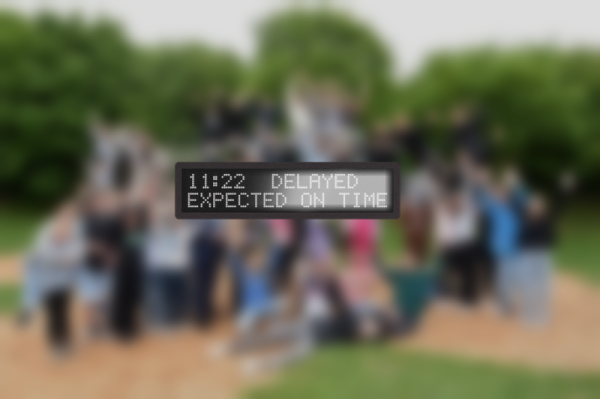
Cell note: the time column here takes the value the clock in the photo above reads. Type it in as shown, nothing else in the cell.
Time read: 11:22
